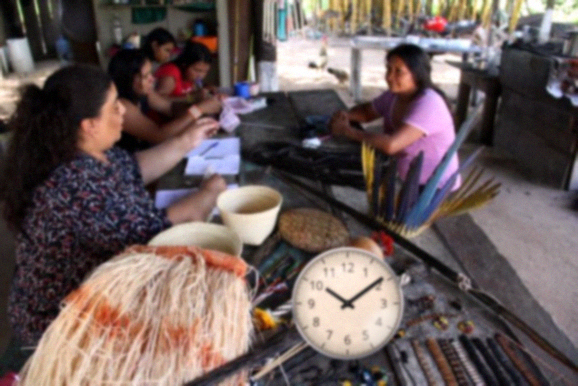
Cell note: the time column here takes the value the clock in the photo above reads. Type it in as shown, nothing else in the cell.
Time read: 10:09
